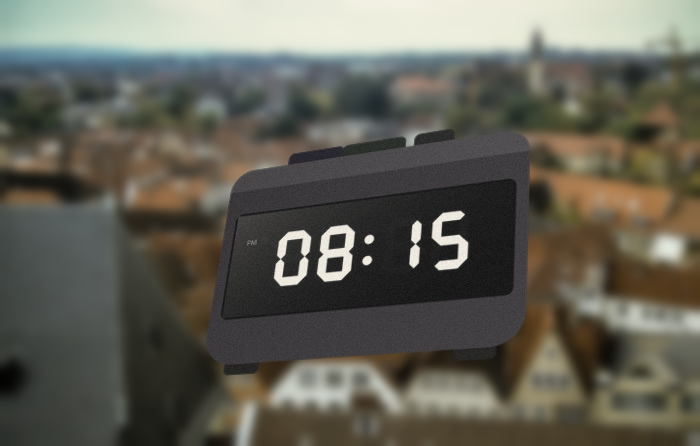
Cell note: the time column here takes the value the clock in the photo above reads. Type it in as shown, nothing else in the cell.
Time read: 8:15
